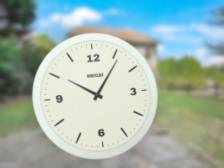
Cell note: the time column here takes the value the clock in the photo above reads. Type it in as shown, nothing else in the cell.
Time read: 10:06
